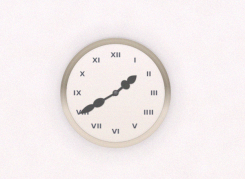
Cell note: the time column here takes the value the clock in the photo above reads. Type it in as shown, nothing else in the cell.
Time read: 1:40
